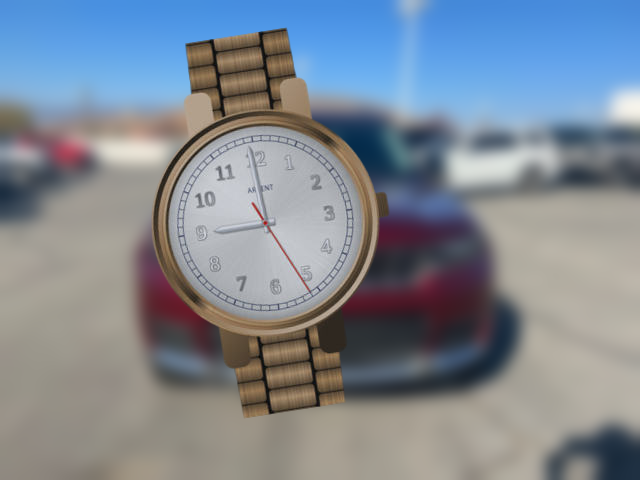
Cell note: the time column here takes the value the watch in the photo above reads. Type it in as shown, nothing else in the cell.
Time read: 8:59:26
